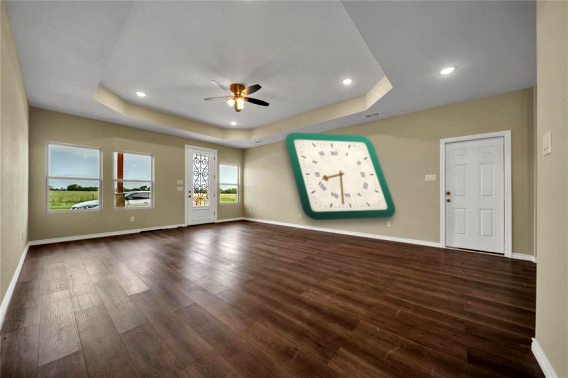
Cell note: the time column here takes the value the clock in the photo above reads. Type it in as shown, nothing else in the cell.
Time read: 8:32
